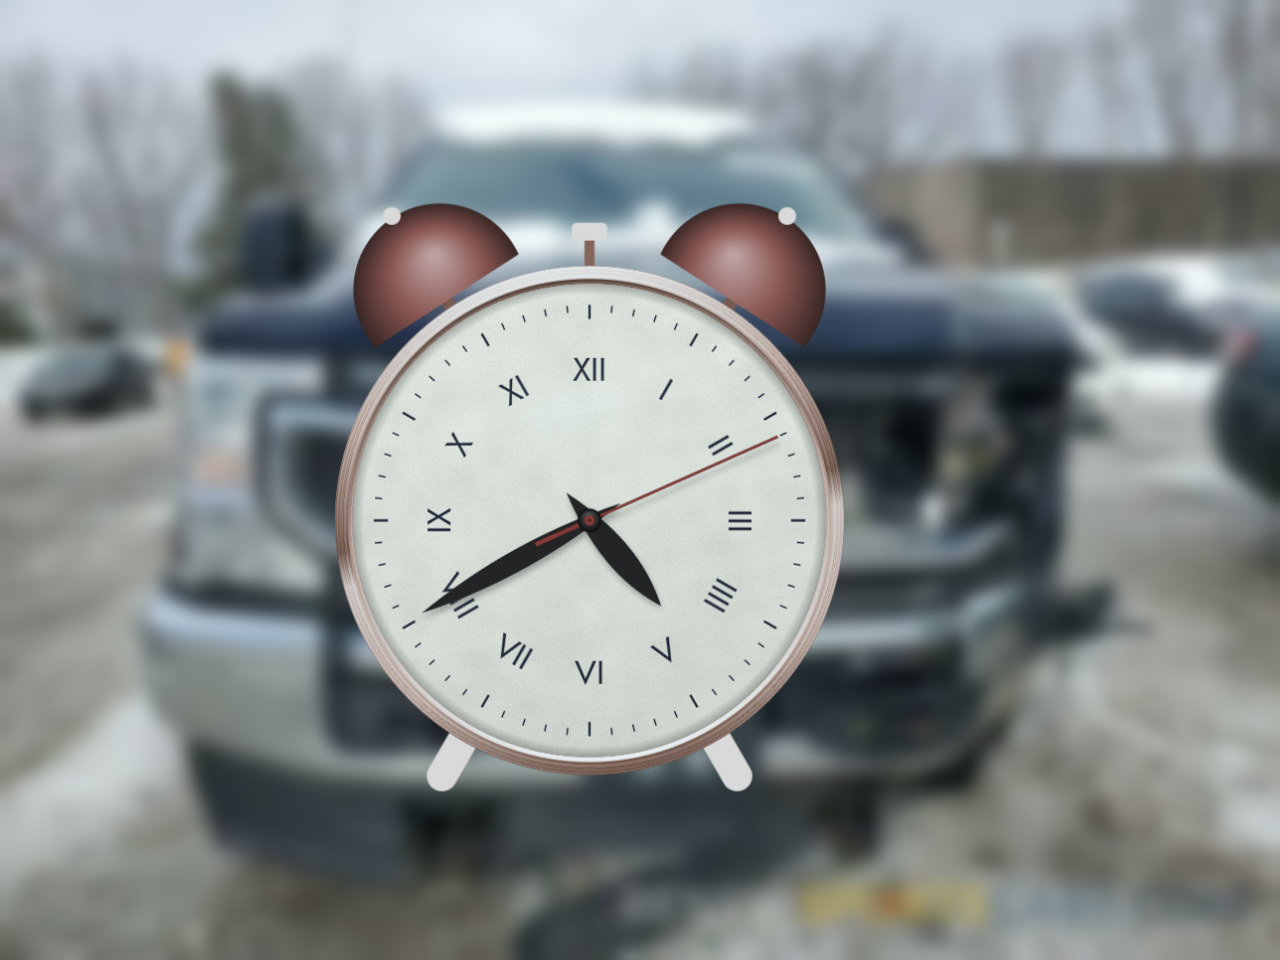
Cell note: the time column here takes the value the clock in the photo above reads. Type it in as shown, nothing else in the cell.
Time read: 4:40:11
